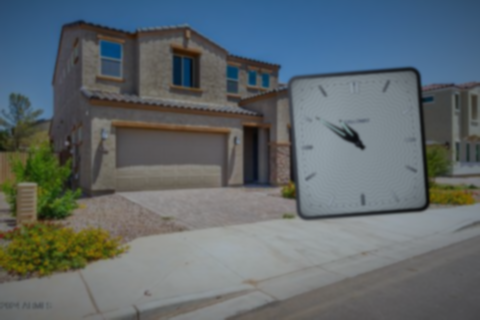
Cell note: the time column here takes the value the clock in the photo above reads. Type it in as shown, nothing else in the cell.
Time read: 10:51
